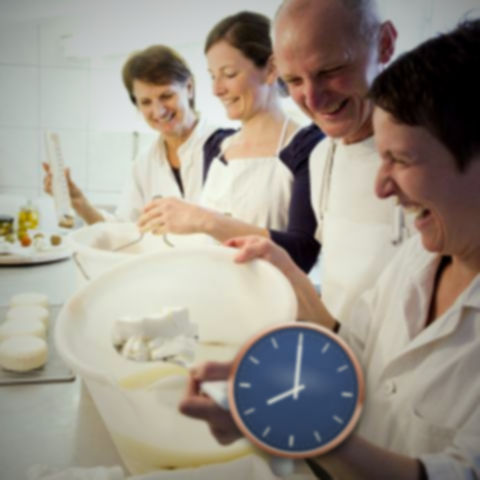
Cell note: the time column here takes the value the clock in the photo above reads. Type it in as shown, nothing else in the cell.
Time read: 8:00
